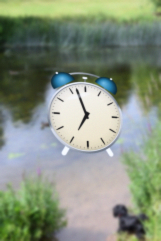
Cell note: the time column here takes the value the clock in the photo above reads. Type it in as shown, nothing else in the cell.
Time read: 6:57
